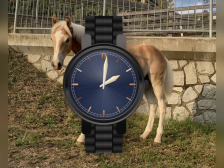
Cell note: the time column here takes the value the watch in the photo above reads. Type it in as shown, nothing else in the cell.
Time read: 2:01
